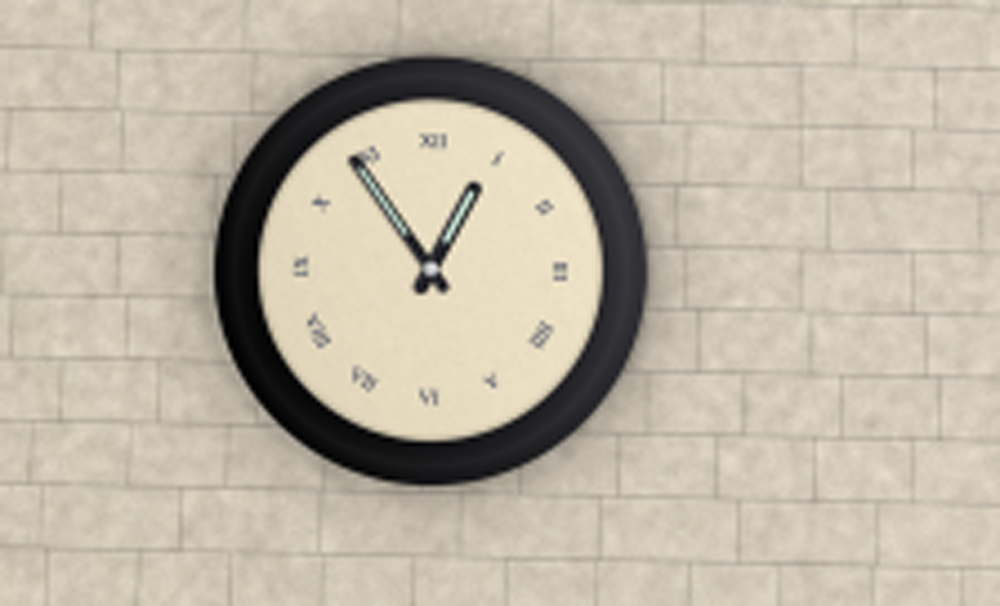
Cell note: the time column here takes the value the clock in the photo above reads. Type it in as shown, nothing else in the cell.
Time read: 12:54
